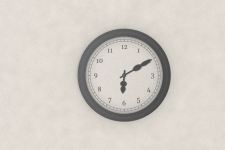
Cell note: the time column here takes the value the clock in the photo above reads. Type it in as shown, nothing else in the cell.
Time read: 6:10
